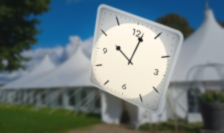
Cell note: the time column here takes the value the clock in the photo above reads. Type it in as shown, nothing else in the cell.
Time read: 10:02
